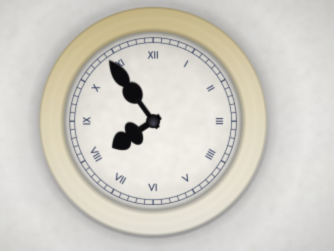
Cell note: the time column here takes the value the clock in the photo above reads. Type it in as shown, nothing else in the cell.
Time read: 7:54
